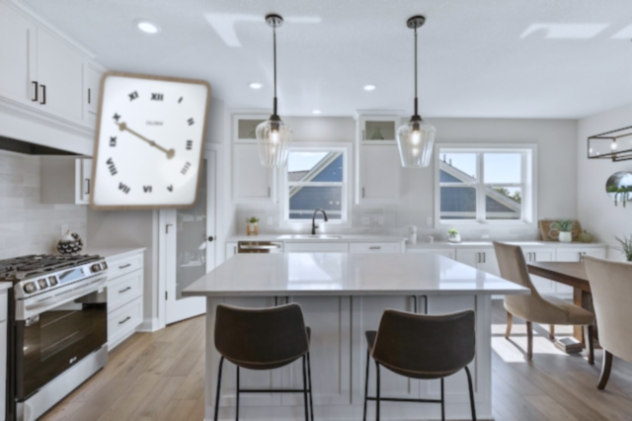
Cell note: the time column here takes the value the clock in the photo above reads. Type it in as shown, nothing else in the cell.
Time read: 3:49
